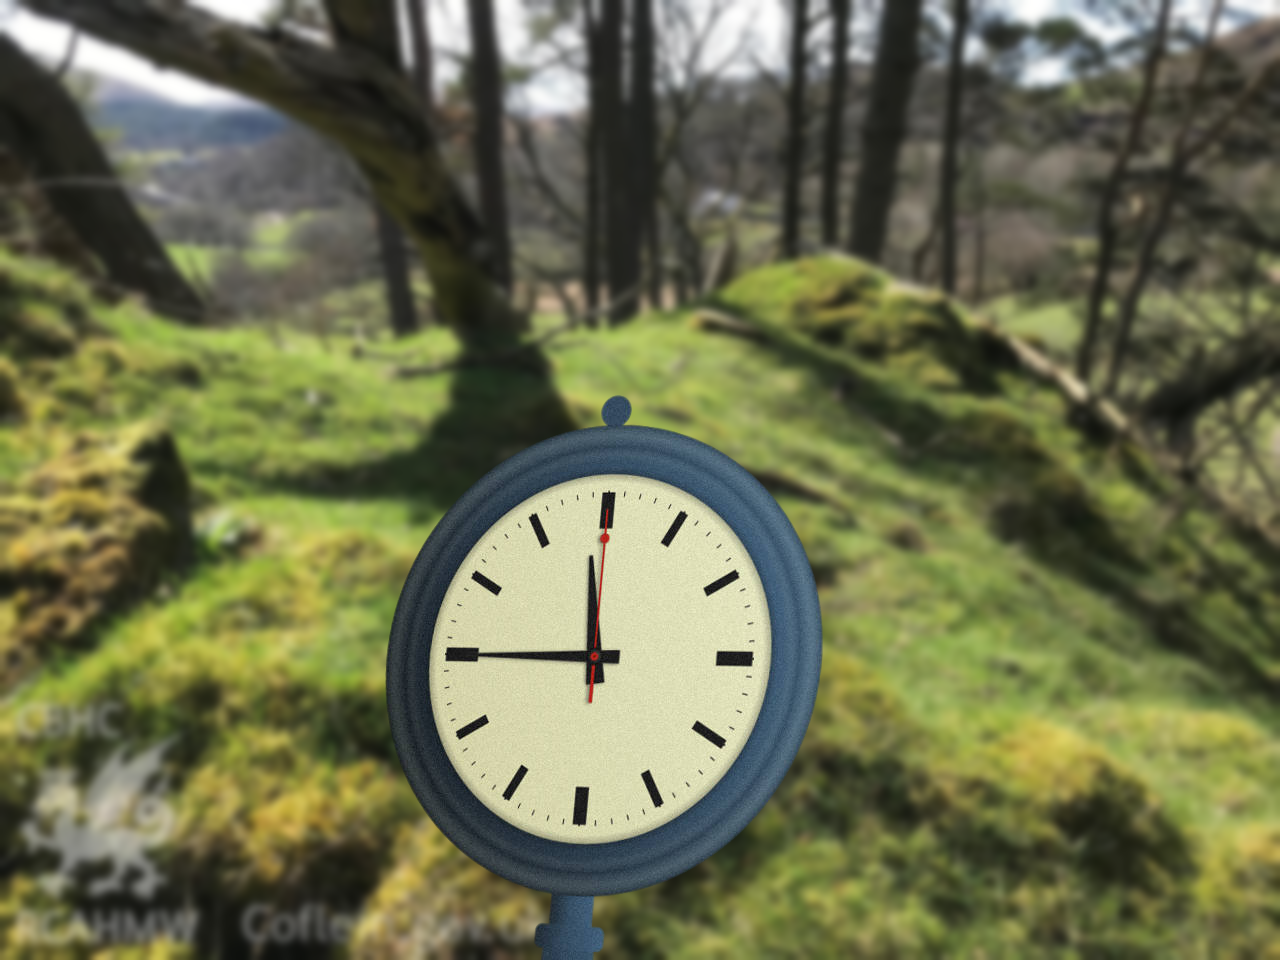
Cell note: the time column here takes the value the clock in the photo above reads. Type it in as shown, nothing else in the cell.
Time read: 11:45:00
